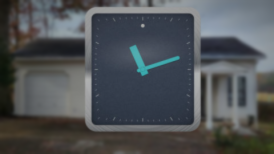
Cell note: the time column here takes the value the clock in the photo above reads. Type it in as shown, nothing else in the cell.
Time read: 11:12
